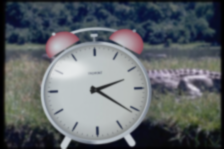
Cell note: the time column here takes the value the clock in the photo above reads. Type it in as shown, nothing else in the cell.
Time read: 2:21
